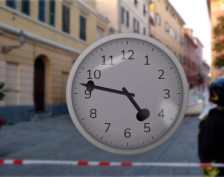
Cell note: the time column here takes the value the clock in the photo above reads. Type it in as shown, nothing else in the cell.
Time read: 4:47
